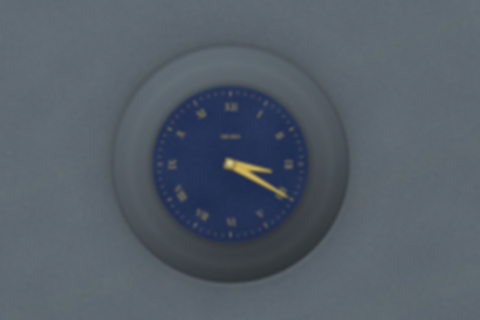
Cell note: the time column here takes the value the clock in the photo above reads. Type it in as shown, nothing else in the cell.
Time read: 3:20
